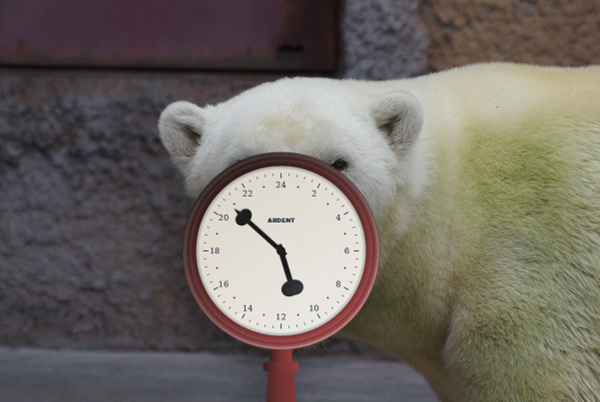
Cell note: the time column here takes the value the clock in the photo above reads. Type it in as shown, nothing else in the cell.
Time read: 10:52
